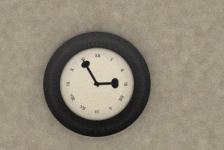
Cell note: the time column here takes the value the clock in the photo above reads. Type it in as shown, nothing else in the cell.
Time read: 2:55
